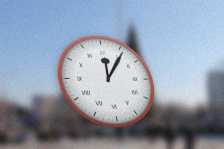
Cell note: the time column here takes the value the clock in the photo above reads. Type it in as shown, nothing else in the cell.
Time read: 12:06
